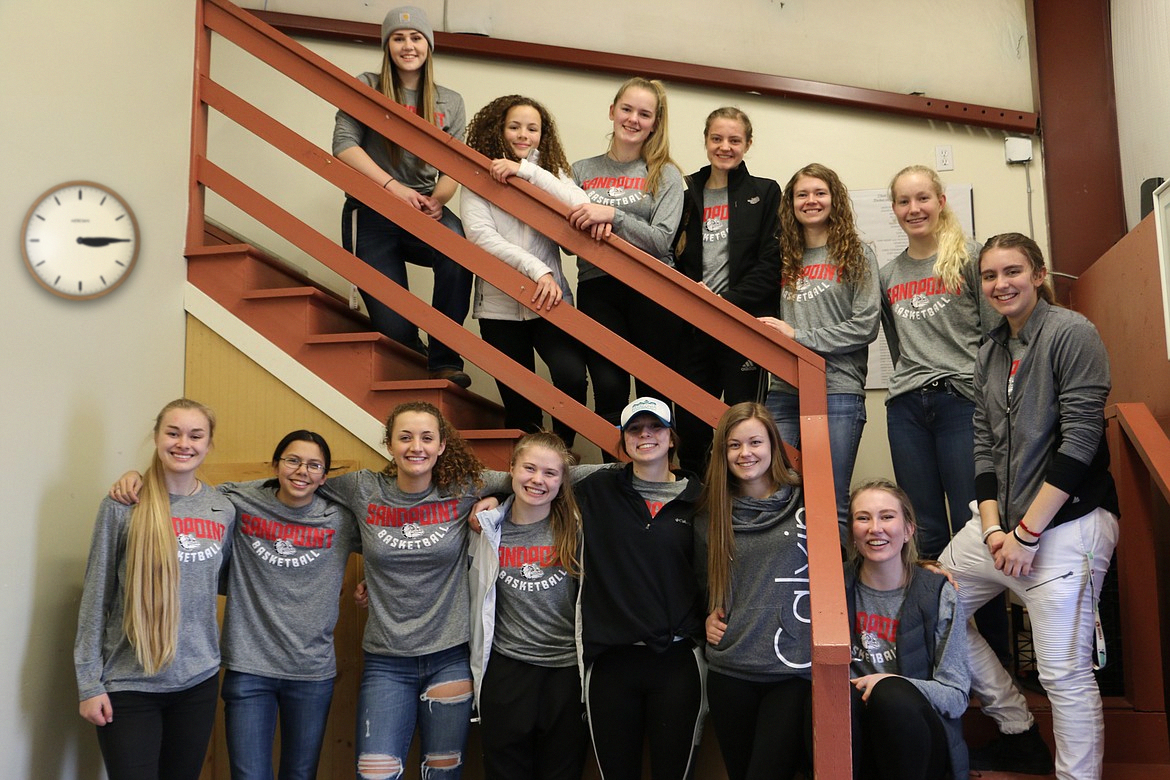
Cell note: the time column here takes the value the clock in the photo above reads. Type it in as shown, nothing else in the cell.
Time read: 3:15
